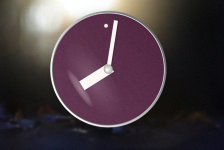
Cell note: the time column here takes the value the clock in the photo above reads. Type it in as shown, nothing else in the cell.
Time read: 8:02
